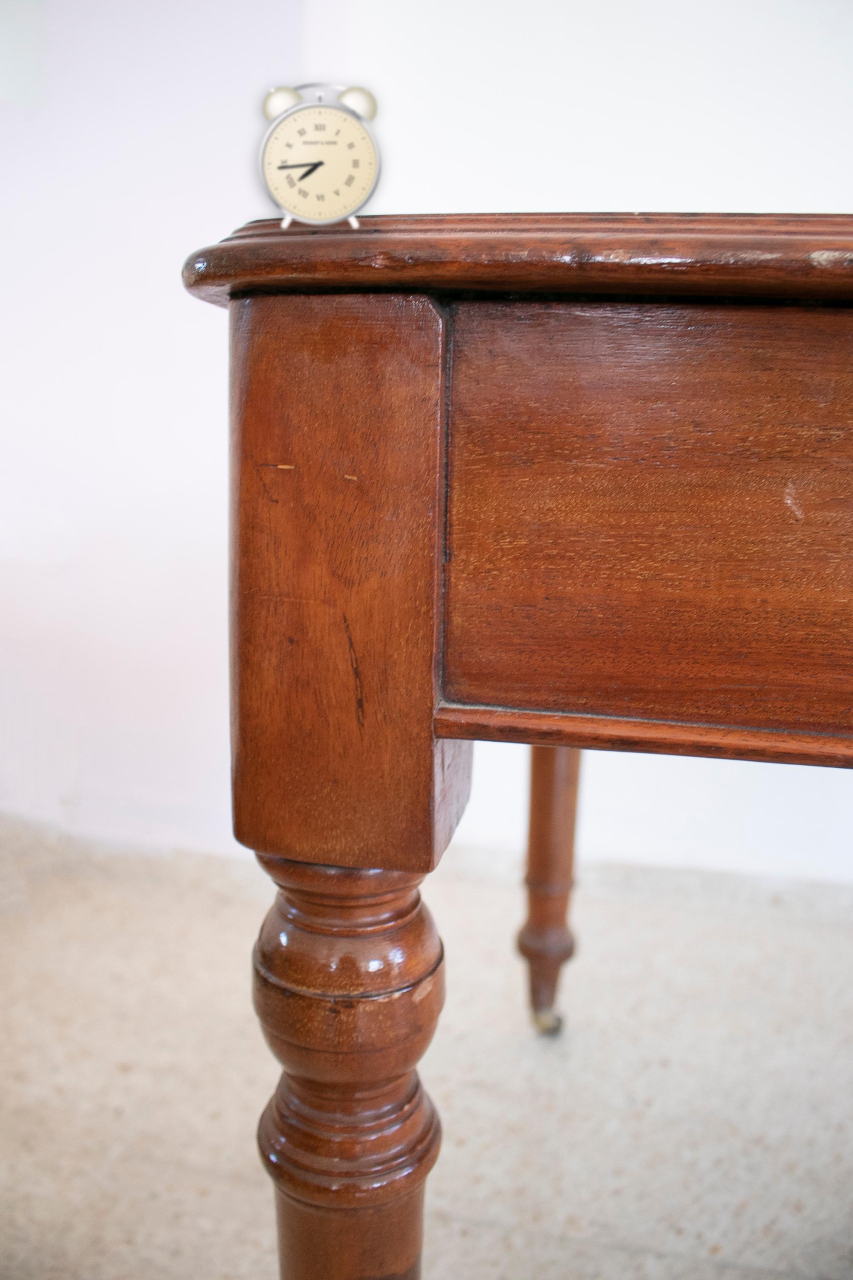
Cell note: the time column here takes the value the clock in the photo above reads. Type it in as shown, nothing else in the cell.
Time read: 7:44
